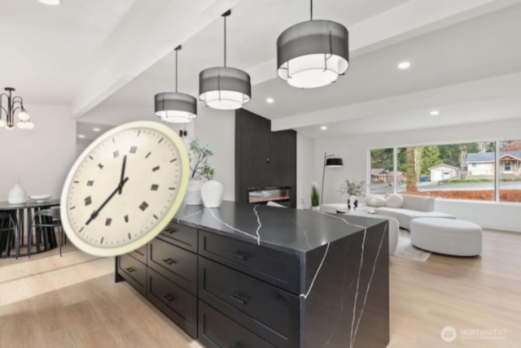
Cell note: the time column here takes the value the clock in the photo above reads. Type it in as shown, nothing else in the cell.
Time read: 11:35
